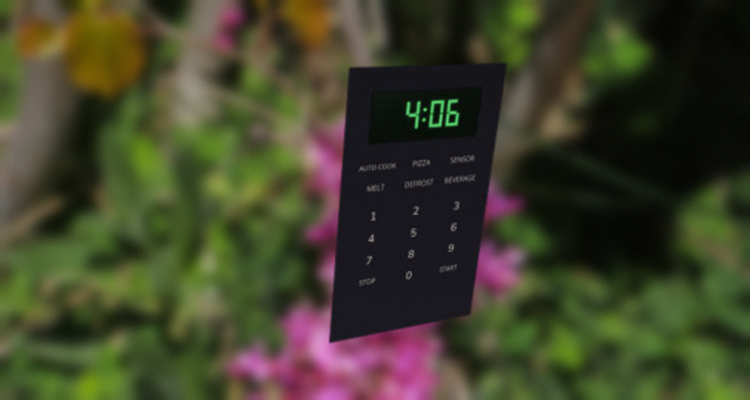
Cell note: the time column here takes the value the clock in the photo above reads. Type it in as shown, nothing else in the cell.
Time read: 4:06
